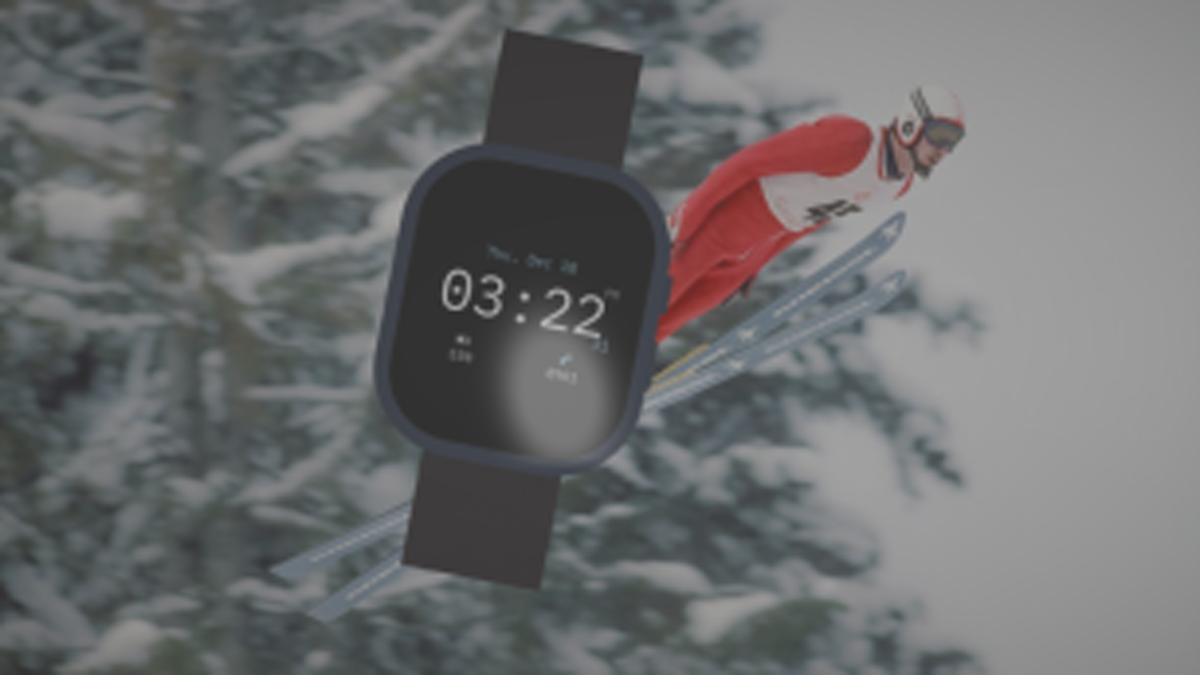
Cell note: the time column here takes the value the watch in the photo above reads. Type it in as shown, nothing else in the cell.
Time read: 3:22
